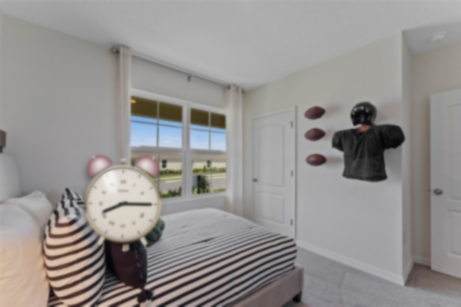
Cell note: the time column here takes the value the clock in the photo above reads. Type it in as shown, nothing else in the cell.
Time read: 8:15
